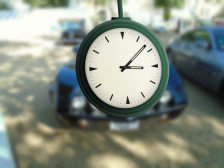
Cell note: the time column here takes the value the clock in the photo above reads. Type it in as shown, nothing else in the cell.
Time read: 3:08
